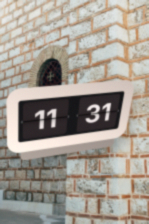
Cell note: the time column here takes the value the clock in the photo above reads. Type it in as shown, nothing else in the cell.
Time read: 11:31
